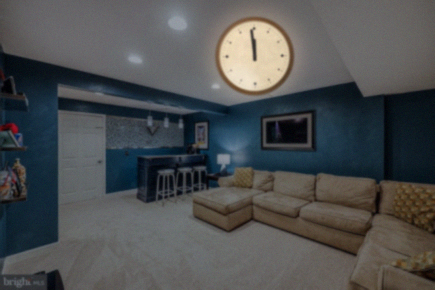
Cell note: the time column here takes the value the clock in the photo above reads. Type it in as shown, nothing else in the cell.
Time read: 11:59
